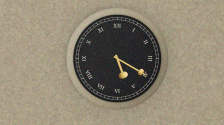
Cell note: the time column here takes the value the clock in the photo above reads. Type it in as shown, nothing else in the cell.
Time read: 5:20
